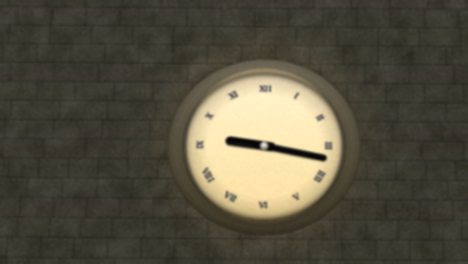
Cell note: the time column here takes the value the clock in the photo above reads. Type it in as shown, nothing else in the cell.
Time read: 9:17
